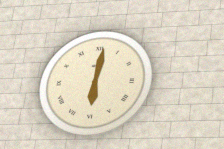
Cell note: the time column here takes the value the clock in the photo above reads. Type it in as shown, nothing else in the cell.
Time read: 6:01
